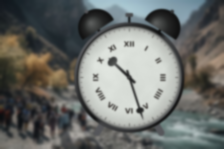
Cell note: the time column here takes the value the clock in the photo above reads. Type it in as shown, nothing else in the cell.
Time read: 10:27
